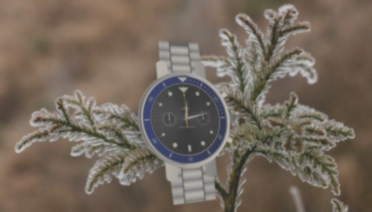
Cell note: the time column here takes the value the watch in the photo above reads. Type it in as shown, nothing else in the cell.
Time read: 12:13
